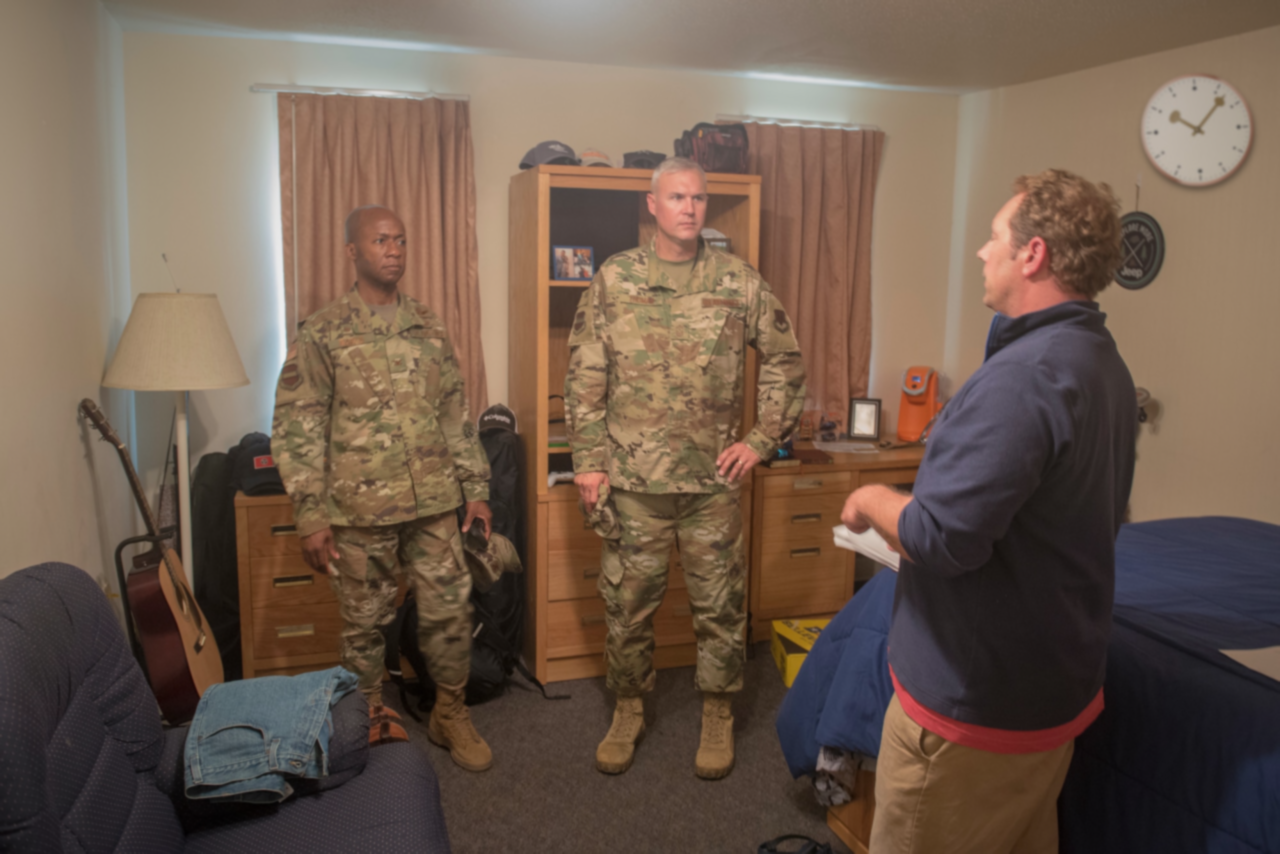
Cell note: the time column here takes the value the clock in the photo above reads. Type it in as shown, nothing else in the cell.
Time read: 10:07
